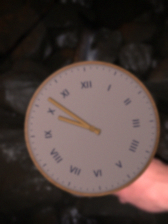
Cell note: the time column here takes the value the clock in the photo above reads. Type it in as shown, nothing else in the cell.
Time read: 9:52
